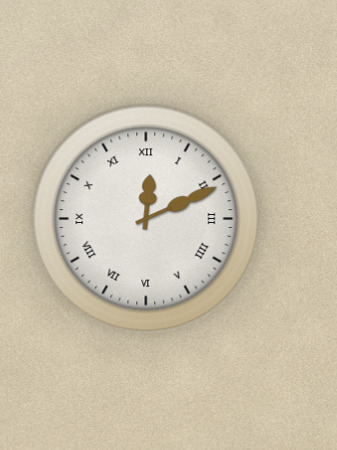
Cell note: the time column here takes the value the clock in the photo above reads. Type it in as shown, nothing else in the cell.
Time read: 12:11
